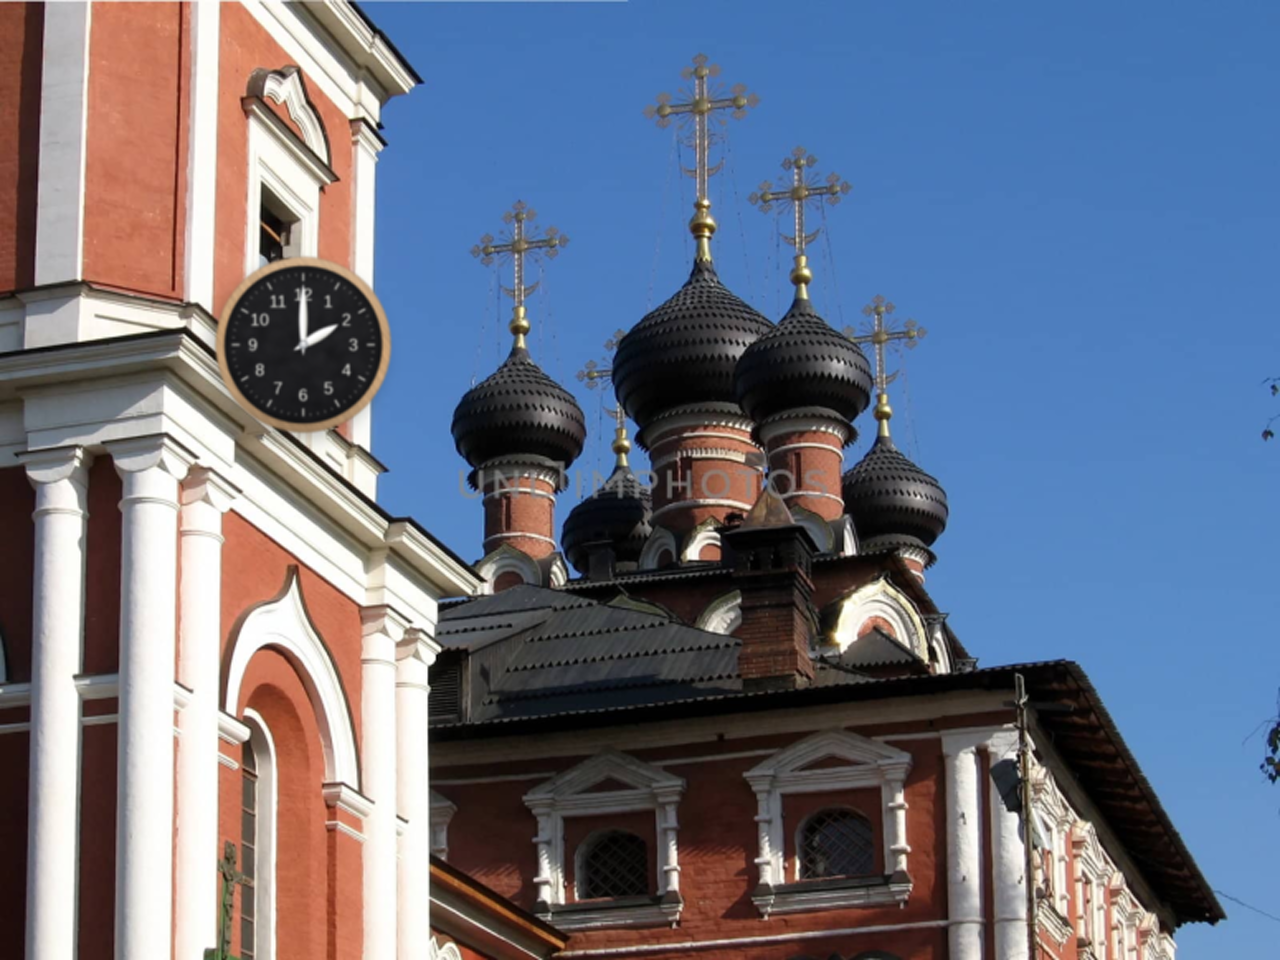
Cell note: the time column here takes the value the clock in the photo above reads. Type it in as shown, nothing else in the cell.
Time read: 2:00
